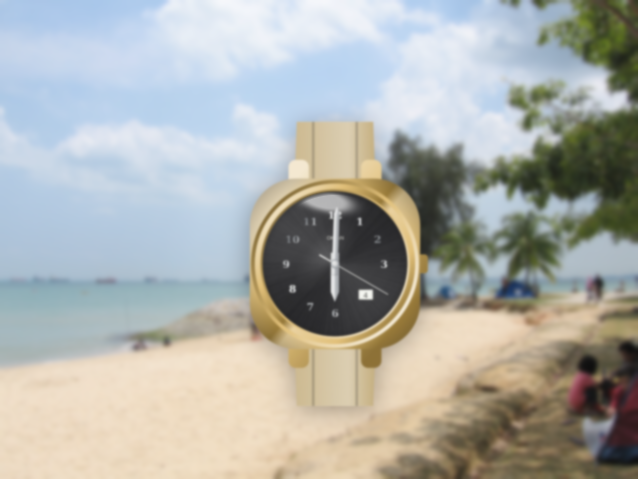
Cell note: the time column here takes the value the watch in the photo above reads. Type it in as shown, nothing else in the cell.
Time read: 6:00:20
